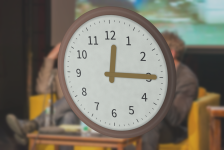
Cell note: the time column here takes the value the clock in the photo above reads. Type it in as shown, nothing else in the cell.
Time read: 12:15
